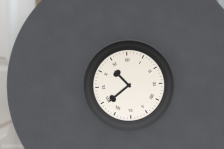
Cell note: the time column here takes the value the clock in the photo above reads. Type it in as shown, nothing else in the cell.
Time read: 10:39
